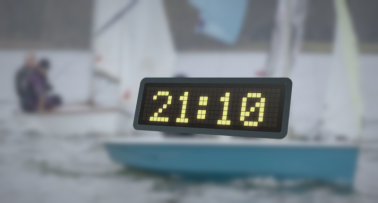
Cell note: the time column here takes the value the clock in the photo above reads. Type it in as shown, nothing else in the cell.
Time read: 21:10
